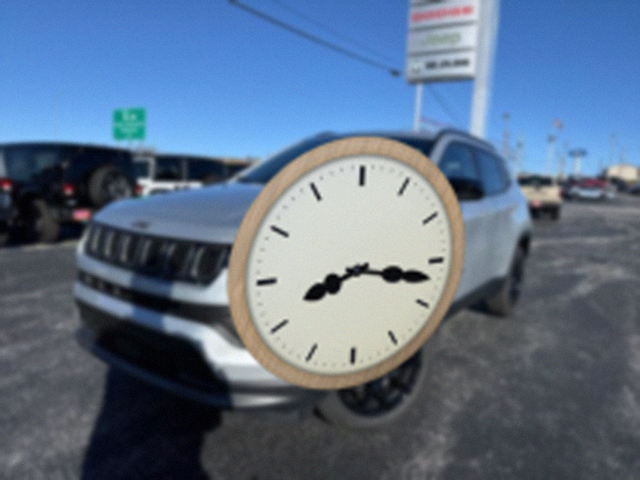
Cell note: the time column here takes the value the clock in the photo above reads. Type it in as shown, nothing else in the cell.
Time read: 8:17
